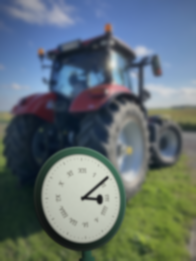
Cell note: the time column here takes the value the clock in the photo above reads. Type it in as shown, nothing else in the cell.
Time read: 3:09
